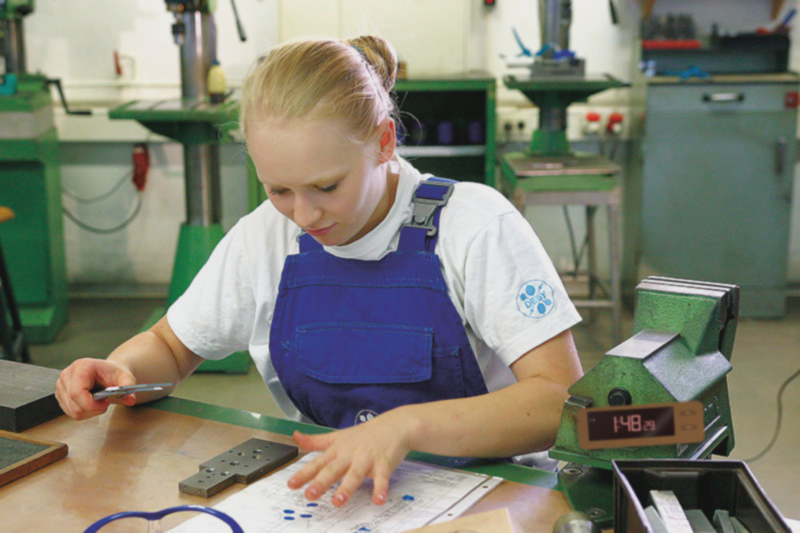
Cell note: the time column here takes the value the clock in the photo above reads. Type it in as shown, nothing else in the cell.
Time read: 1:48
